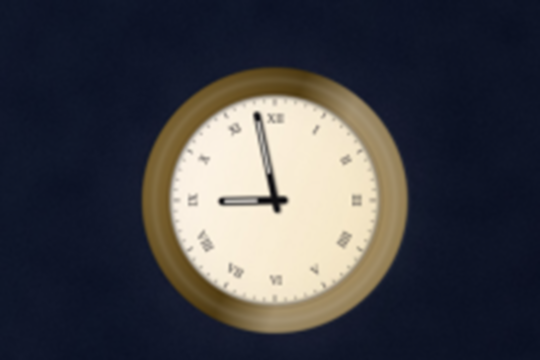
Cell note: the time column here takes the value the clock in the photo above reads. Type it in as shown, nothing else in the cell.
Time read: 8:58
